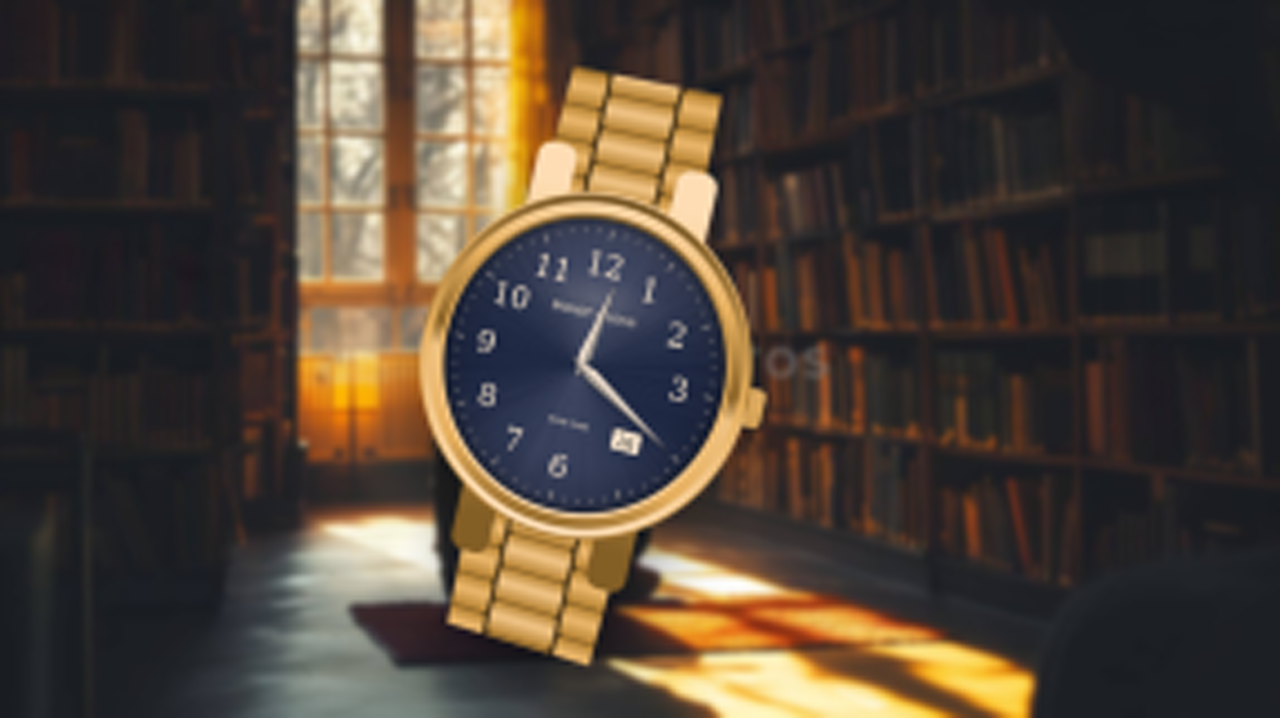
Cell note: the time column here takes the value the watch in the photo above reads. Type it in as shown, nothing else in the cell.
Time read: 12:20
